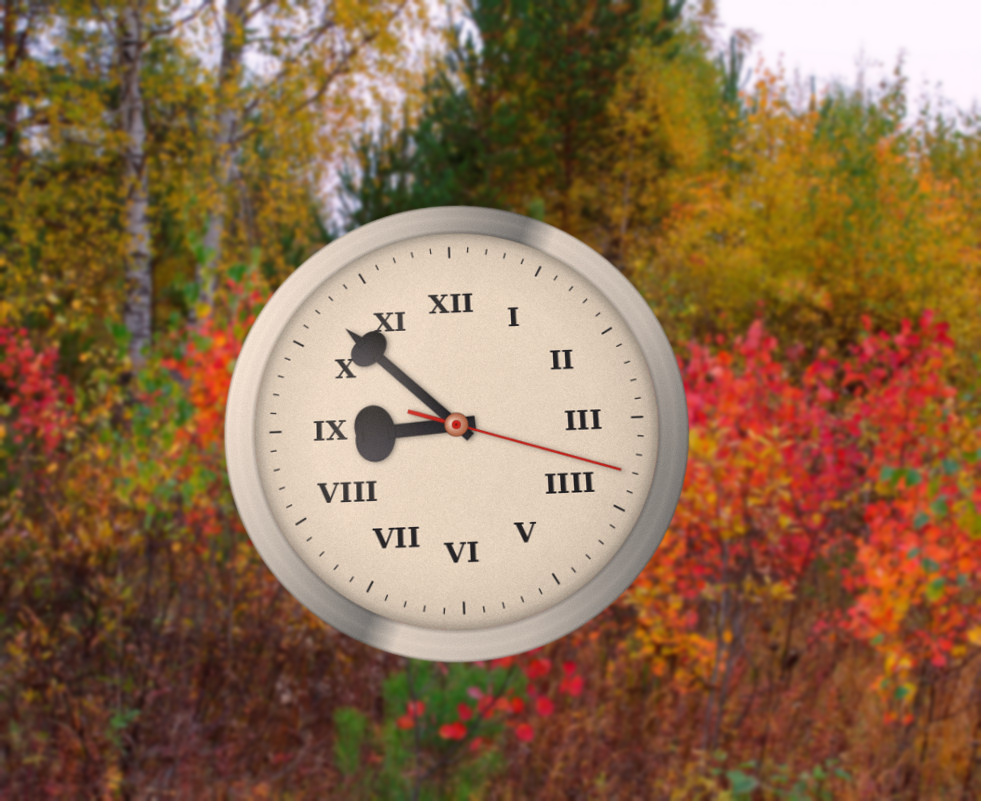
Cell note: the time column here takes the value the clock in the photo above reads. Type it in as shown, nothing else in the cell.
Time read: 8:52:18
